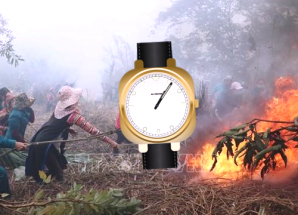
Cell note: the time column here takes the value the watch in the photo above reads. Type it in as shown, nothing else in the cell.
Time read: 1:06
